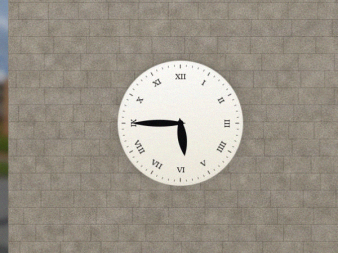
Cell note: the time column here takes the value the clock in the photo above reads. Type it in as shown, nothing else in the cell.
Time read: 5:45
